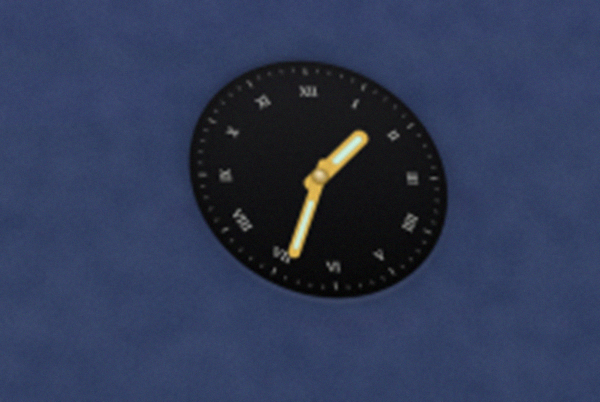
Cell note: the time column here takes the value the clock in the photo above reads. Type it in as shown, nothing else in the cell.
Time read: 1:34
